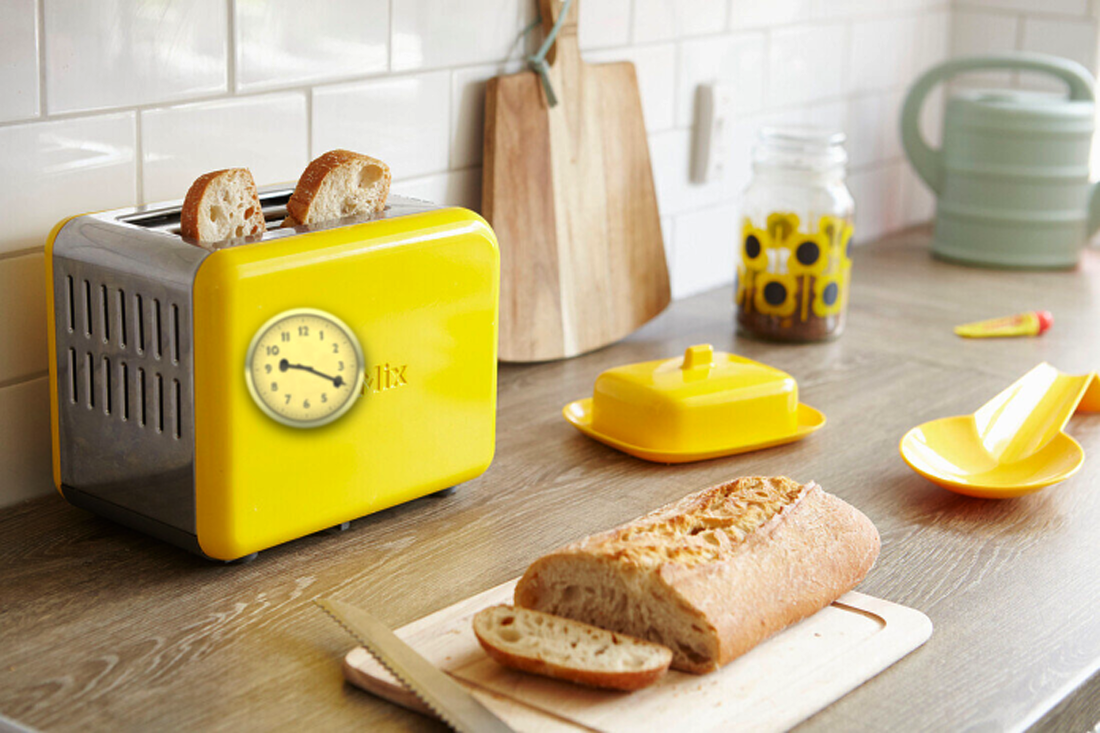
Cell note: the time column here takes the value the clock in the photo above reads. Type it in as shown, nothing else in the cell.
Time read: 9:19
